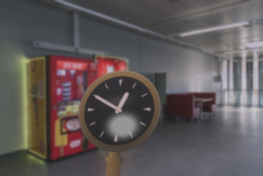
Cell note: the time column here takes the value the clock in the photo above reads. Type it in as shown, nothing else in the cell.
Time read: 12:50
